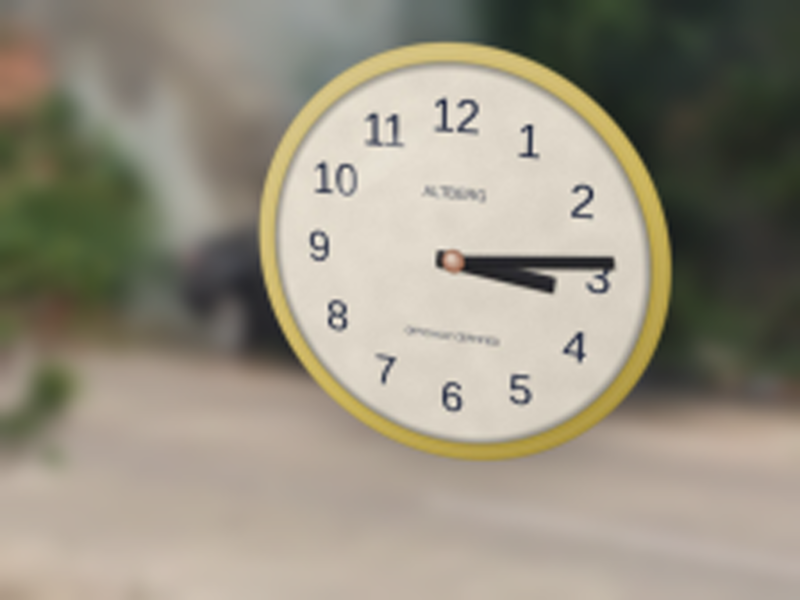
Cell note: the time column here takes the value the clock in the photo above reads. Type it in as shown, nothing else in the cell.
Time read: 3:14
